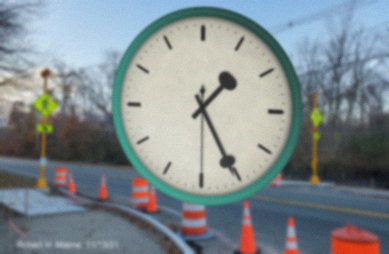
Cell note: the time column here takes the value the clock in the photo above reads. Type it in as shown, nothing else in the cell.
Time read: 1:25:30
